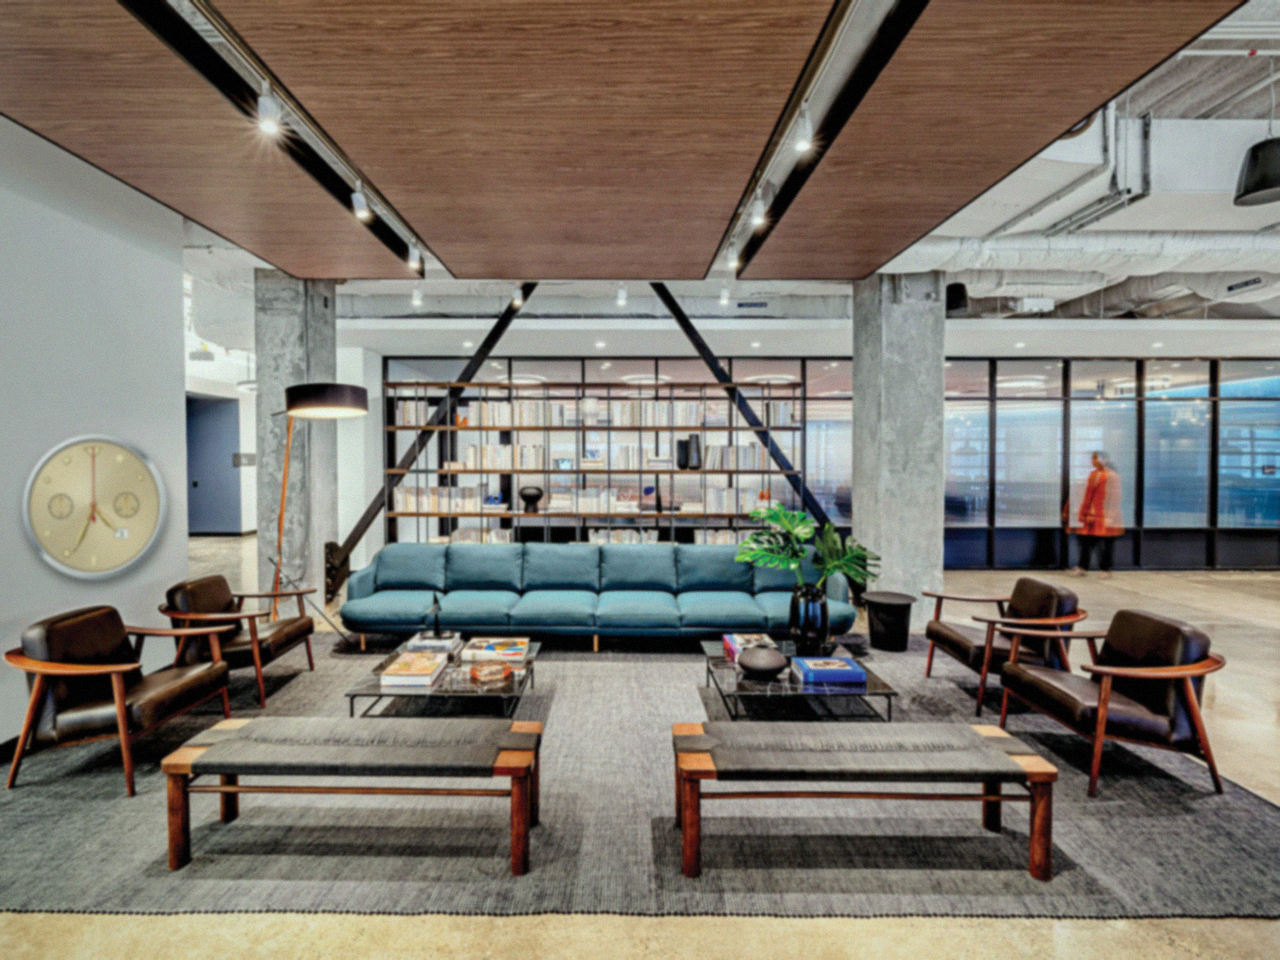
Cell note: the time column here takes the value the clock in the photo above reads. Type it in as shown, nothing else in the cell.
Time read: 4:34
